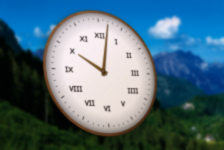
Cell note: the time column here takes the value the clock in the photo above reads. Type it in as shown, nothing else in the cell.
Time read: 10:02
